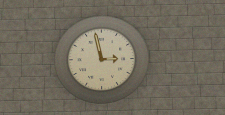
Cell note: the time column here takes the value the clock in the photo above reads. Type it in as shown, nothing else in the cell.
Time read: 2:58
